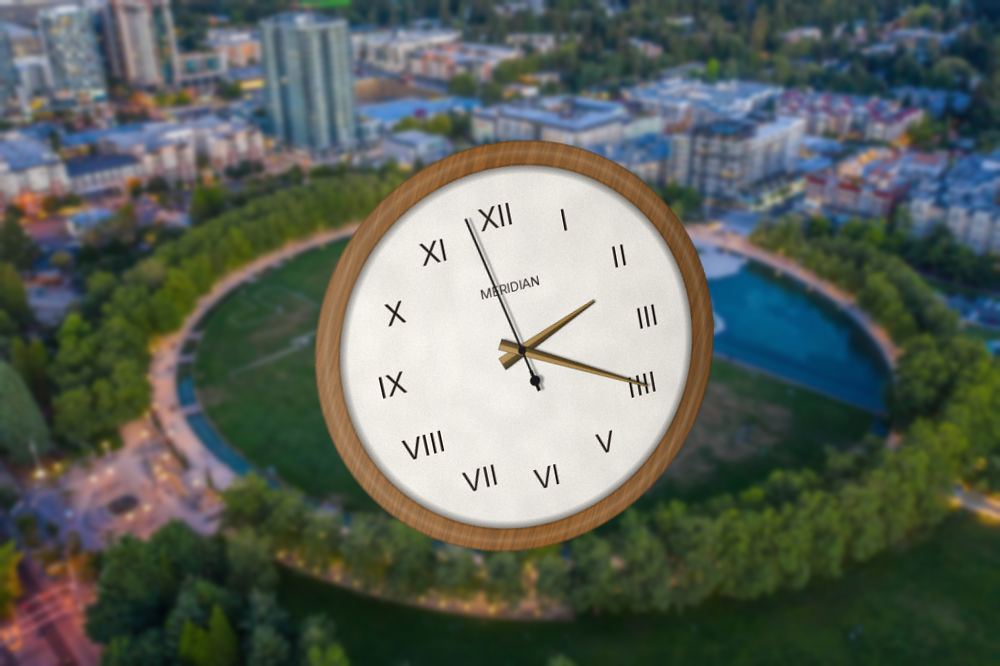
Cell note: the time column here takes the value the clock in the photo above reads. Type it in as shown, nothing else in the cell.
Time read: 2:19:58
